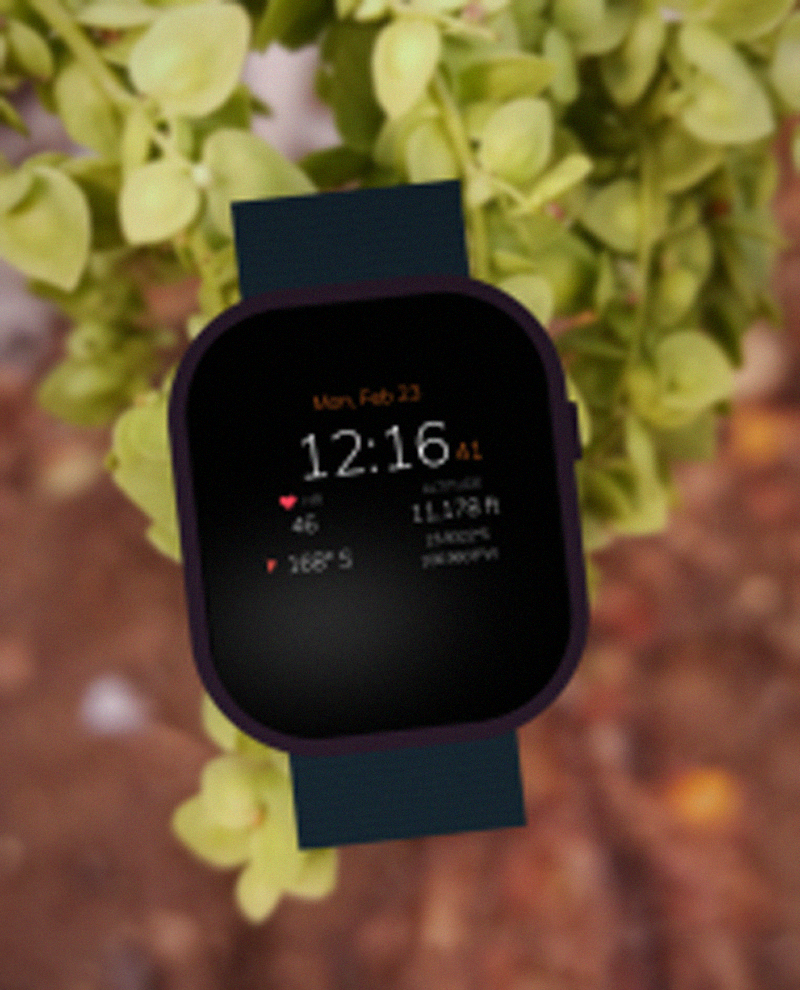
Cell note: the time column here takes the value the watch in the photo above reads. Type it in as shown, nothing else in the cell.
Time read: 12:16
